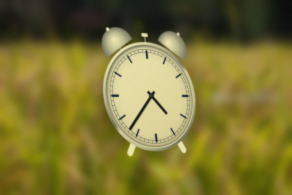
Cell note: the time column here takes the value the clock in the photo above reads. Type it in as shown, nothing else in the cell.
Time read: 4:37
